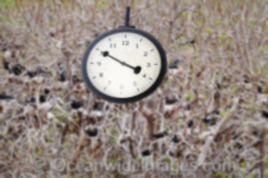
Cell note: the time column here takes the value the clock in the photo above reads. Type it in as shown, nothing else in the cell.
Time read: 3:50
